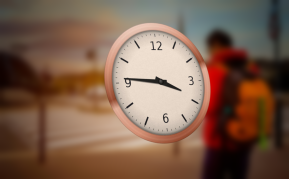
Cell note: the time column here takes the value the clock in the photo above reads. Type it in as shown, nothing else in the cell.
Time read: 3:46
